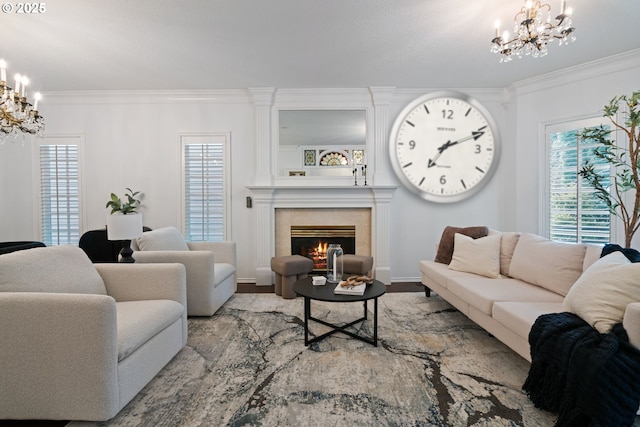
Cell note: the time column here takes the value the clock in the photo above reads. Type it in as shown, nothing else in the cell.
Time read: 7:11
